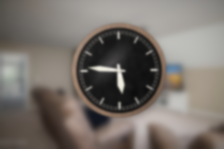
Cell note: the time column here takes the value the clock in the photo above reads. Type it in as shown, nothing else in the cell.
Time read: 5:46
